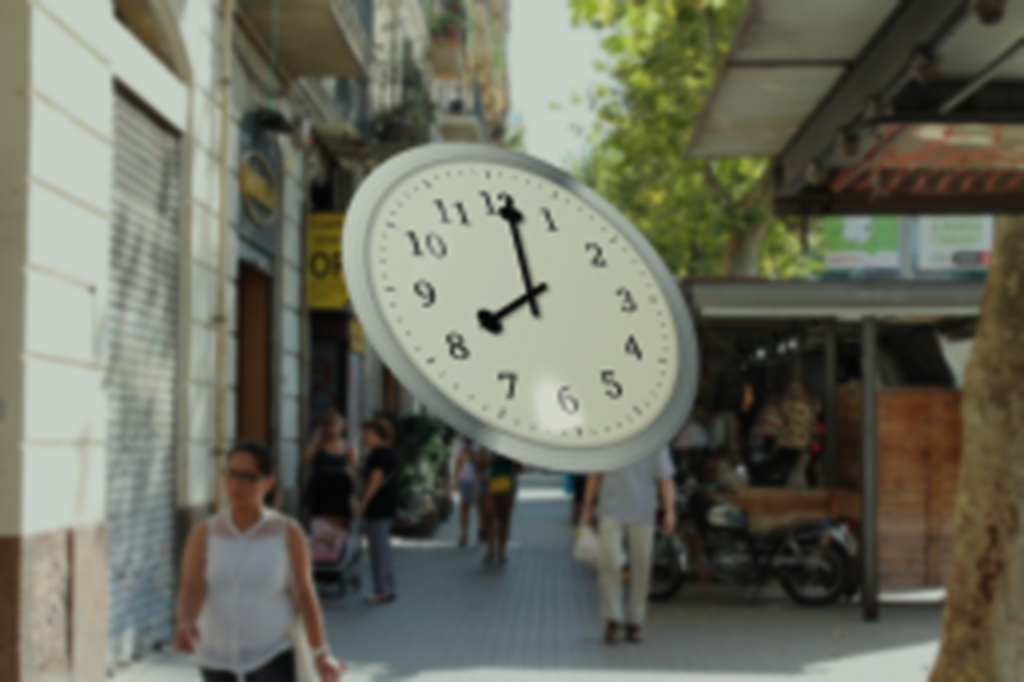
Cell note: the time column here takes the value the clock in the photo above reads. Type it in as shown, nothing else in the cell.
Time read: 8:01
